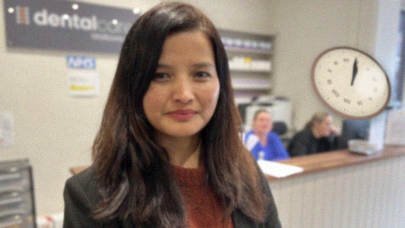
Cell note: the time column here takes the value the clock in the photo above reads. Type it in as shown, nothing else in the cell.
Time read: 1:04
